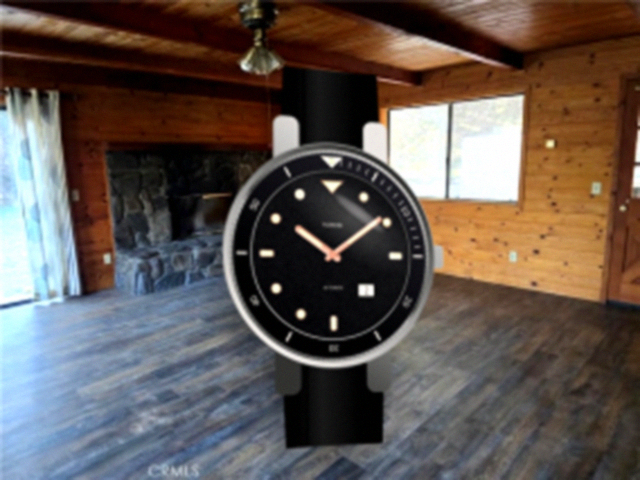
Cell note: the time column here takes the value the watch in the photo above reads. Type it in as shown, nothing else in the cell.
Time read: 10:09
